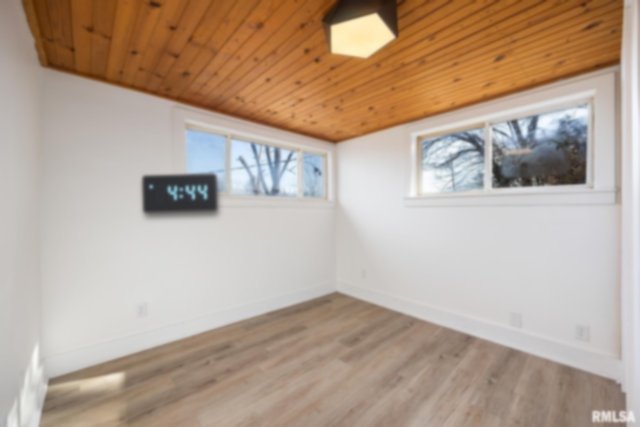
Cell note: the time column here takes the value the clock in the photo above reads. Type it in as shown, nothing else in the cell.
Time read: 4:44
